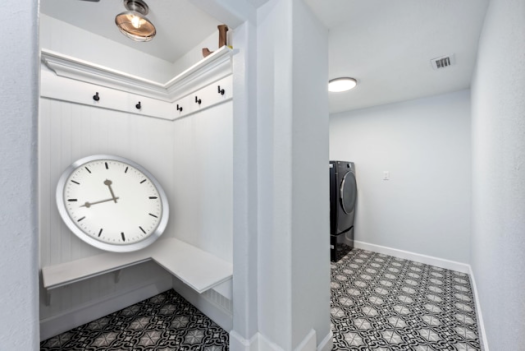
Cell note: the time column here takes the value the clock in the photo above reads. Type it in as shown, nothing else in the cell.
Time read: 11:43
